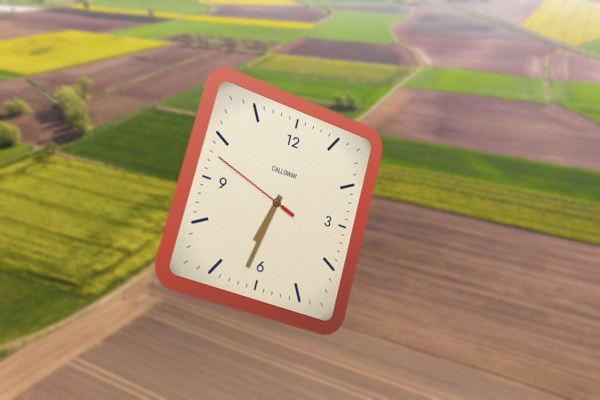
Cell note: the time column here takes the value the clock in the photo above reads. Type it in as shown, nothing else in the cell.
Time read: 6:31:48
